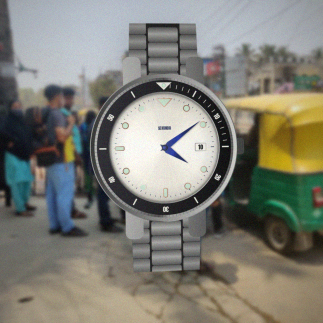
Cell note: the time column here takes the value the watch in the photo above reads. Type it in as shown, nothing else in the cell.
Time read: 4:09
